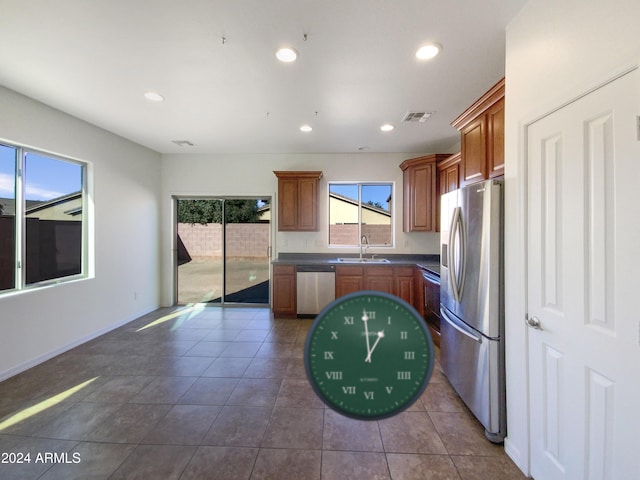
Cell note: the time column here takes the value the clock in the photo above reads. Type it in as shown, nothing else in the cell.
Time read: 12:59
